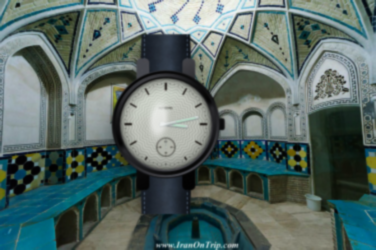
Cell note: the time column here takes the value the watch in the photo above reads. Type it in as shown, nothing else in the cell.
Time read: 3:13
